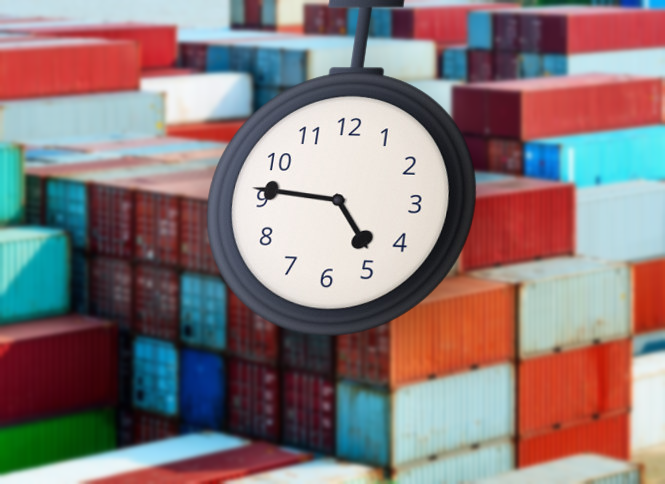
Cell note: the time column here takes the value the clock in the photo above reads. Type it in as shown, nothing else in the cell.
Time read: 4:46
